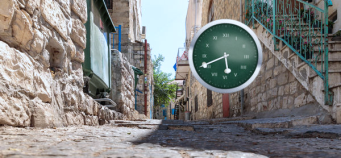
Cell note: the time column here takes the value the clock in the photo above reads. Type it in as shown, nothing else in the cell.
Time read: 5:41
